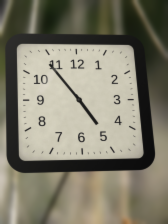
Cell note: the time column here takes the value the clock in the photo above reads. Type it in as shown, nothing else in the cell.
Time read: 4:54
